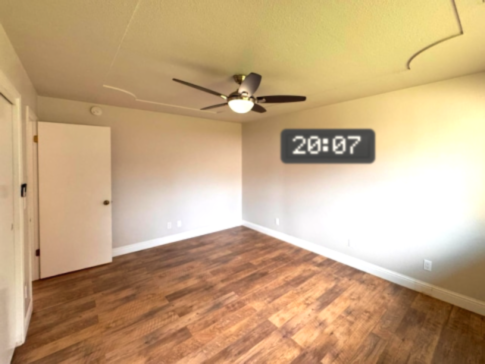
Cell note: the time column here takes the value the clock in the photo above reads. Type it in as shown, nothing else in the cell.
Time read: 20:07
